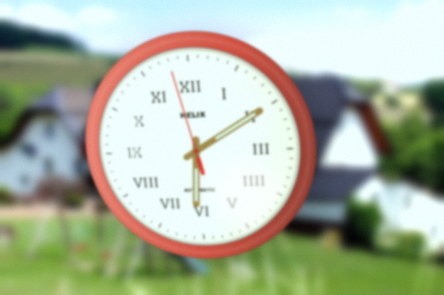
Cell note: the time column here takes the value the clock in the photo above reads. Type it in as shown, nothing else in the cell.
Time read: 6:09:58
